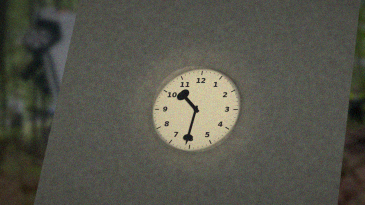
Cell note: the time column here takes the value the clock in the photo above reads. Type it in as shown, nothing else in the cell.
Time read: 10:31
